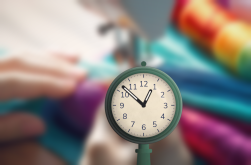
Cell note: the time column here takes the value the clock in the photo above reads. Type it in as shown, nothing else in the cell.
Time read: 12:52
